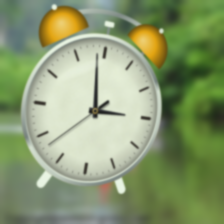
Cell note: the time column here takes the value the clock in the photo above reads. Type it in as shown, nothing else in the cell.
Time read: 2:58:38
